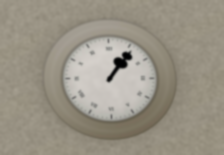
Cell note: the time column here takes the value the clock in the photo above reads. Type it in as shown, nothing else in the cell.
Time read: 1:06
